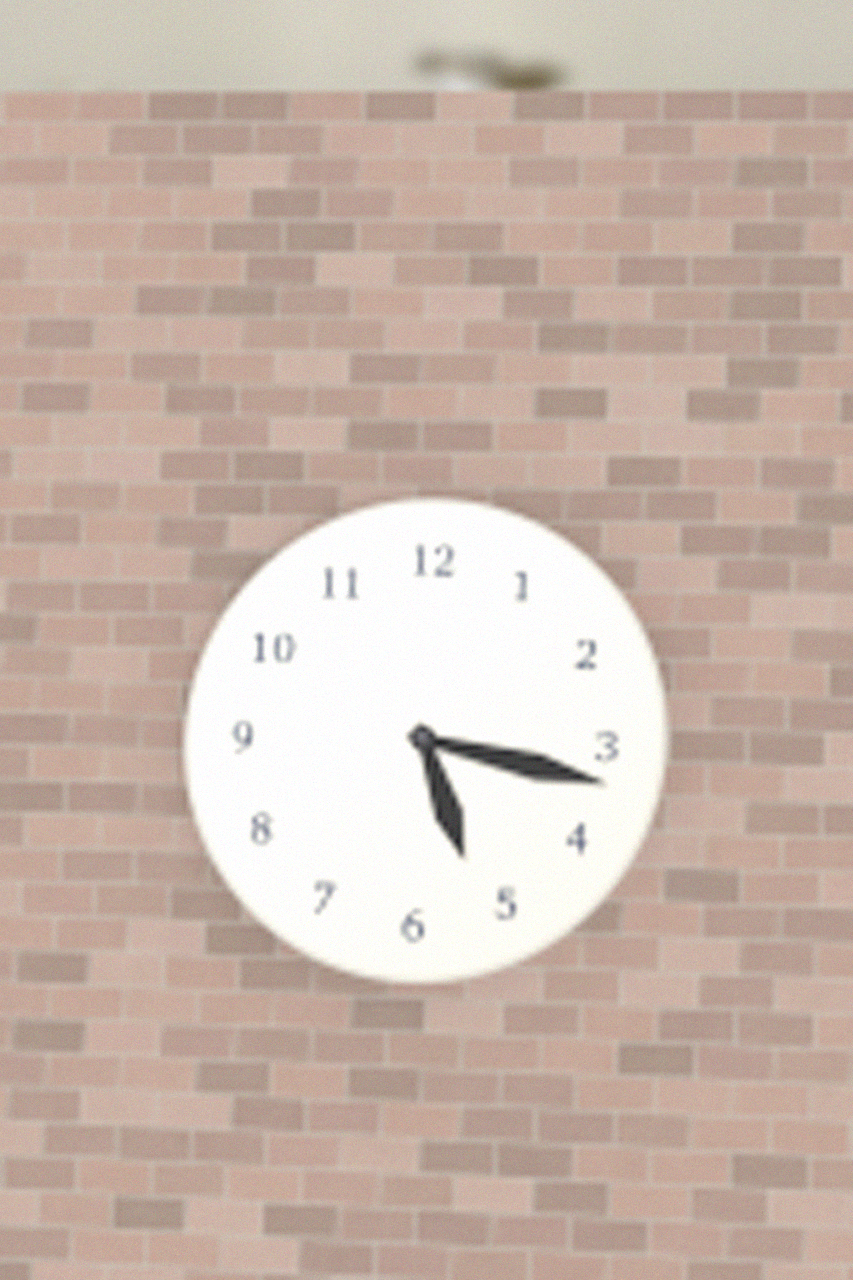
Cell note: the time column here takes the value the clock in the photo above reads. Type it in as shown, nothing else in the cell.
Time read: 5:17
